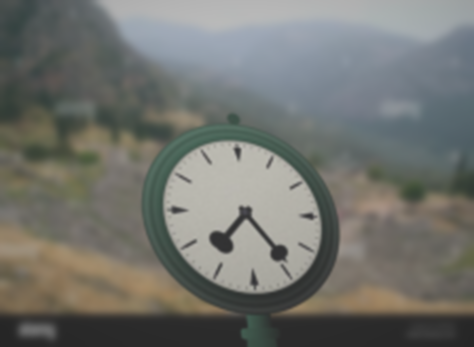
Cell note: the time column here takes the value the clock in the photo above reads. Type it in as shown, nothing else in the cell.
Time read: 7:24
